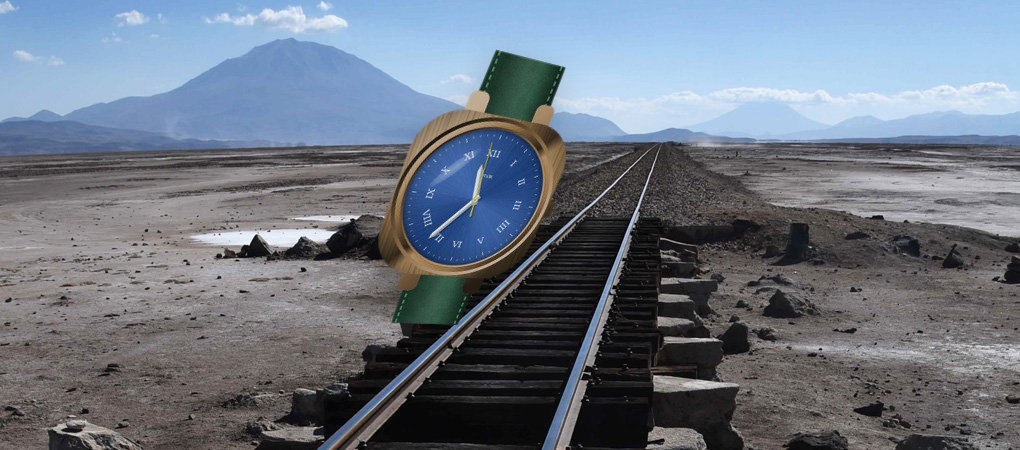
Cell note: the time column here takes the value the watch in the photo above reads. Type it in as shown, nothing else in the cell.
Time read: 11:35:59
